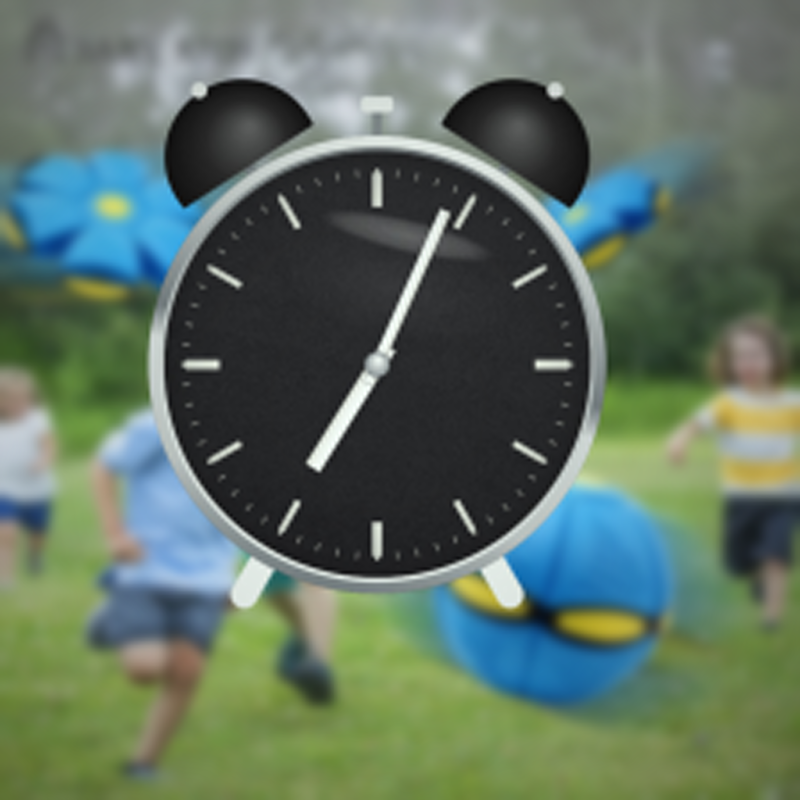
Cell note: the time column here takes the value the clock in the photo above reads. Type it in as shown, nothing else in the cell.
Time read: 7:04
